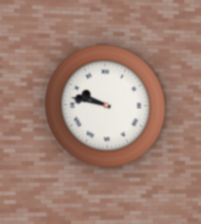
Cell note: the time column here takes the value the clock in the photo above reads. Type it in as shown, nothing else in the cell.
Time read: 9:47
